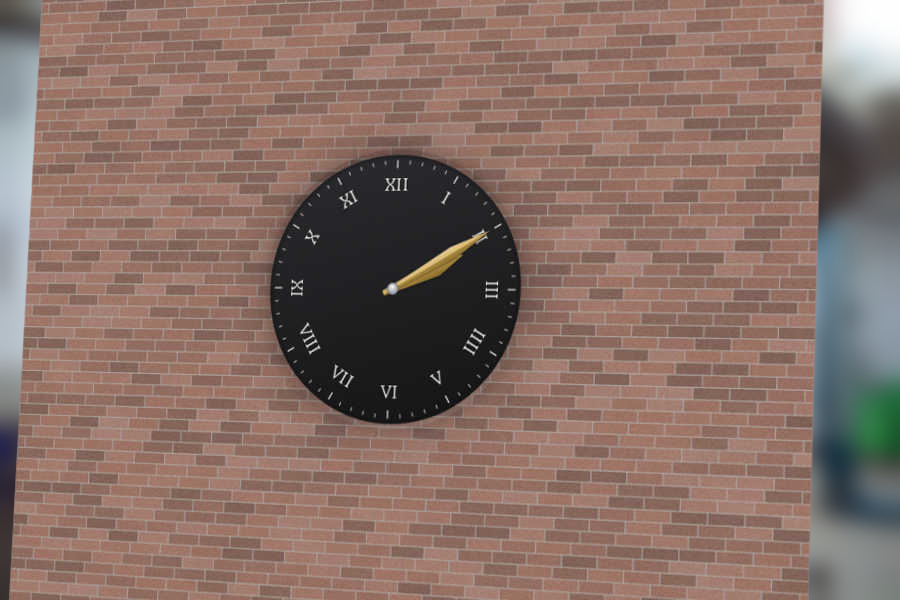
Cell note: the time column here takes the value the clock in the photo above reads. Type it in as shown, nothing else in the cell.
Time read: 2:10
